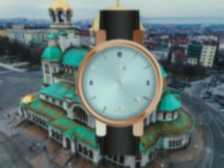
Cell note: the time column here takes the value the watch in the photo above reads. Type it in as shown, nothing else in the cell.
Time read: 12:22
